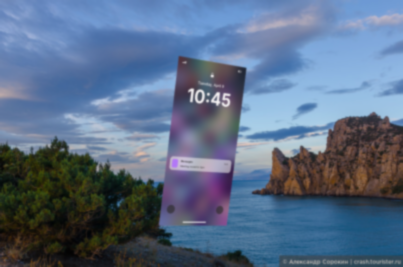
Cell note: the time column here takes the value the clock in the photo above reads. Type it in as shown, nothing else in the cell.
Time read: 10:45
